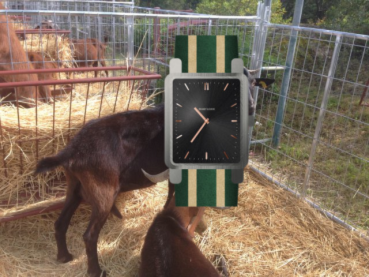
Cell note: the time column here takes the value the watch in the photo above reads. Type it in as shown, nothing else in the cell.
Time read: 10:36
